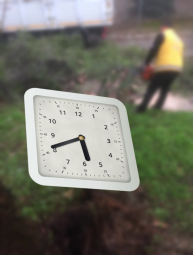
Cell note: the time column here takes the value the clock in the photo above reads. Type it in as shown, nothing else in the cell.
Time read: 5:41
